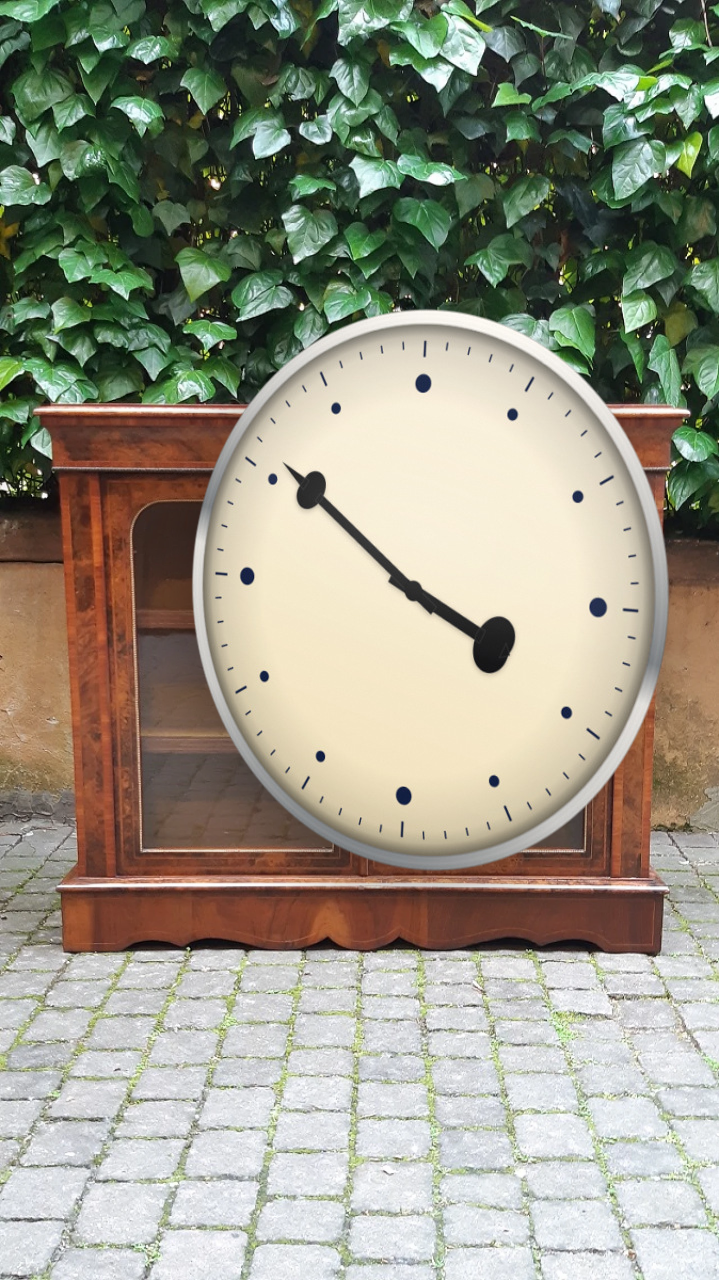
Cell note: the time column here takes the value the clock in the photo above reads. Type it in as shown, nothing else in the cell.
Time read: 3:51
